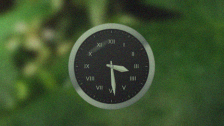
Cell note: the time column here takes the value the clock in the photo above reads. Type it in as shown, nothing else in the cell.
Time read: 3:29
